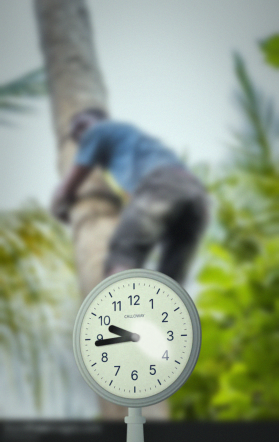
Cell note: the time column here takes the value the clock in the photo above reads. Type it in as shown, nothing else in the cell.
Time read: 9:44
